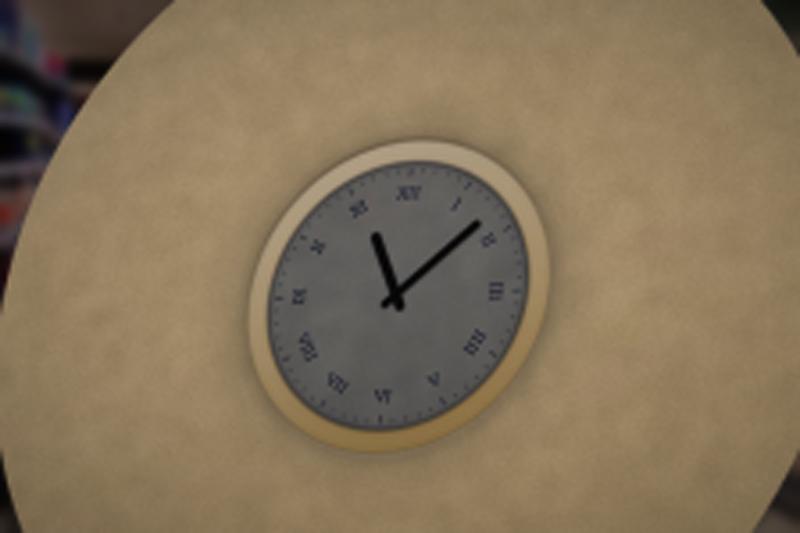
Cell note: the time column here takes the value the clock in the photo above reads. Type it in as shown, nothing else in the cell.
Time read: 11:08
